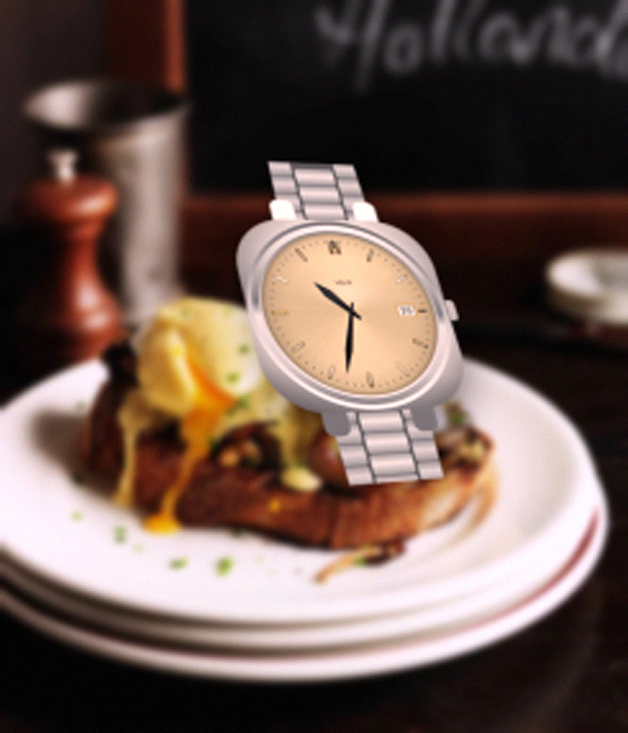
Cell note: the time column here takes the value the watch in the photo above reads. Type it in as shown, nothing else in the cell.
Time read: 10:33
